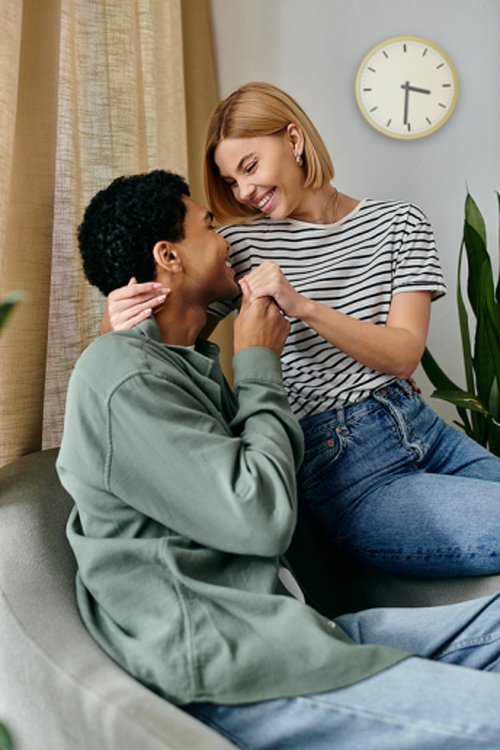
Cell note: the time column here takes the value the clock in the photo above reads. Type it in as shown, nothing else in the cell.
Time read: 3:31
